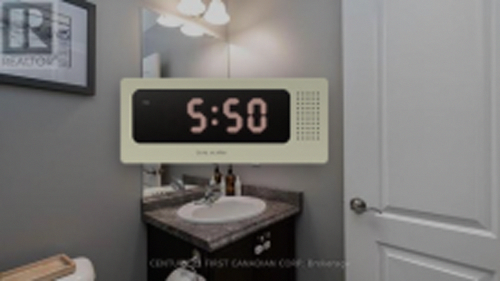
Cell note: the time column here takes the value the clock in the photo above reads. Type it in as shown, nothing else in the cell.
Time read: 5:50
